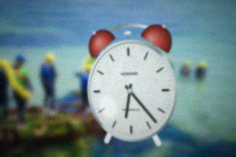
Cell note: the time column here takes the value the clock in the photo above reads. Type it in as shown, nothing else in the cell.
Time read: 6:23
